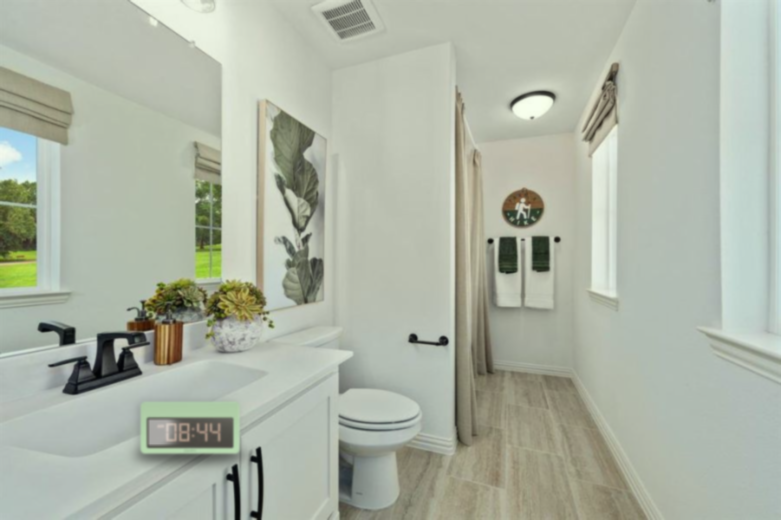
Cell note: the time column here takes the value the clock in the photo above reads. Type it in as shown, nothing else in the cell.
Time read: 8:44
